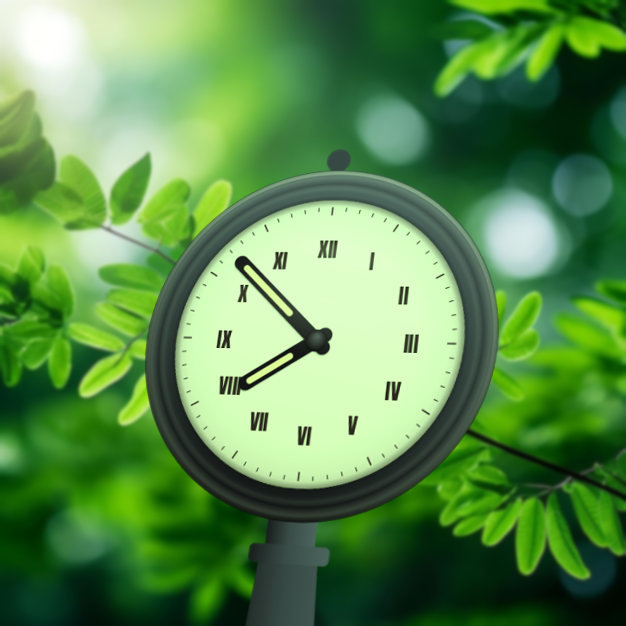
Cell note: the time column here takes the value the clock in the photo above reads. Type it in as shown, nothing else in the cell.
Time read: 7:52
